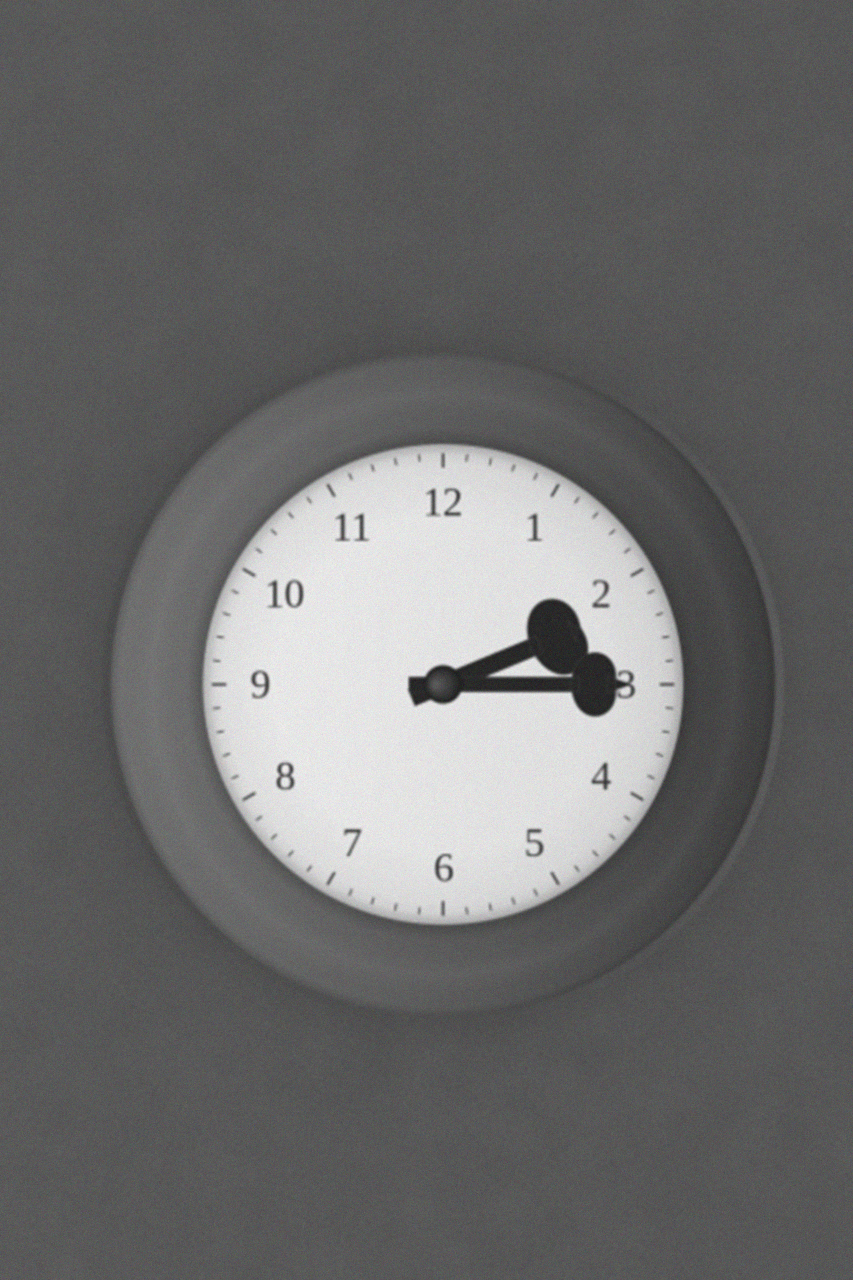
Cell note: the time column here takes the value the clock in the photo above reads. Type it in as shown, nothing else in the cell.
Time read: 2:15
